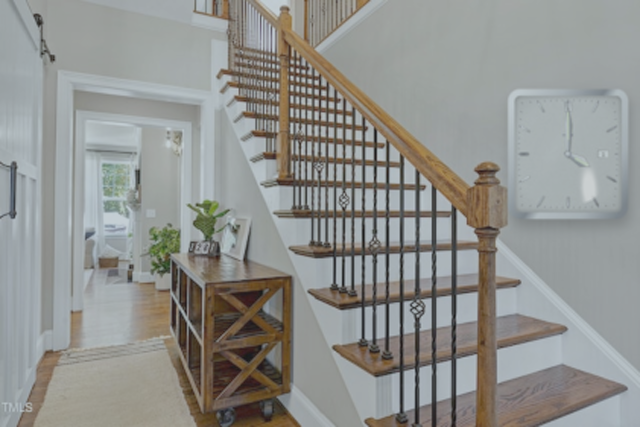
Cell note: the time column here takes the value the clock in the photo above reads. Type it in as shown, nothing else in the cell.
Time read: 4:00
